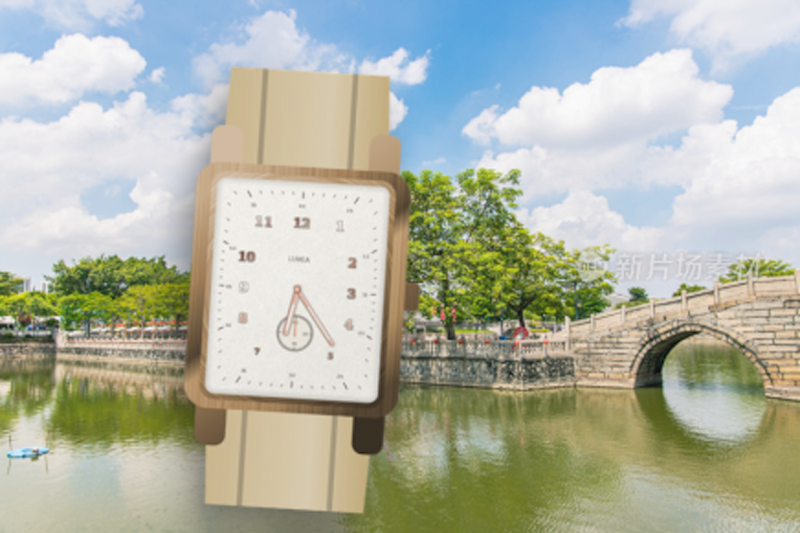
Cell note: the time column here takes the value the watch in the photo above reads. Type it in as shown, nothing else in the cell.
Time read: 6:24
